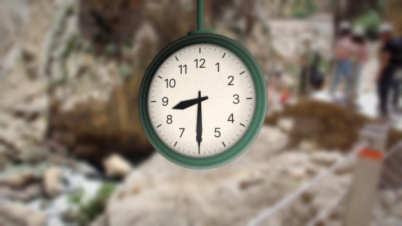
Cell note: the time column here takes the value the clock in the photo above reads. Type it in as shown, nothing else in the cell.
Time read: 8:30
